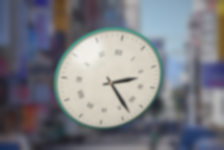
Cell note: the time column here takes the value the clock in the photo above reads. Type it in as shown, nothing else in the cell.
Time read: 2:23
